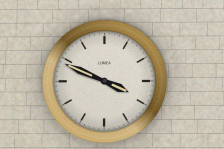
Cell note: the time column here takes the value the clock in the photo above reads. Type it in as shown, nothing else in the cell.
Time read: 3:49
